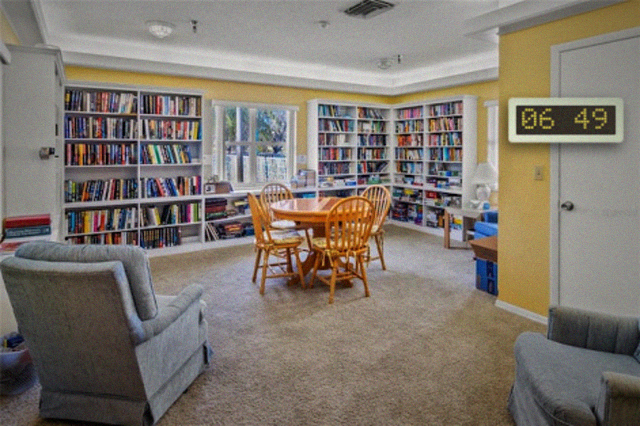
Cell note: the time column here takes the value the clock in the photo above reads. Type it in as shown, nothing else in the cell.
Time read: 6:49
